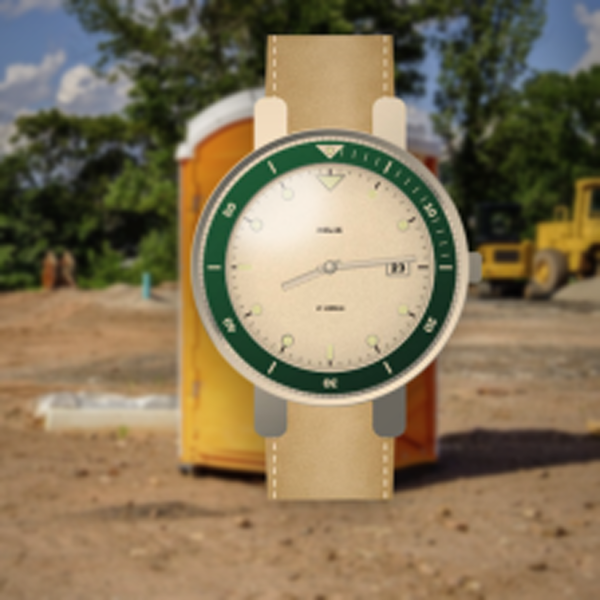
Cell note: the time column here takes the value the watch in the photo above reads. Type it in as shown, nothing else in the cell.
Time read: 8:14
